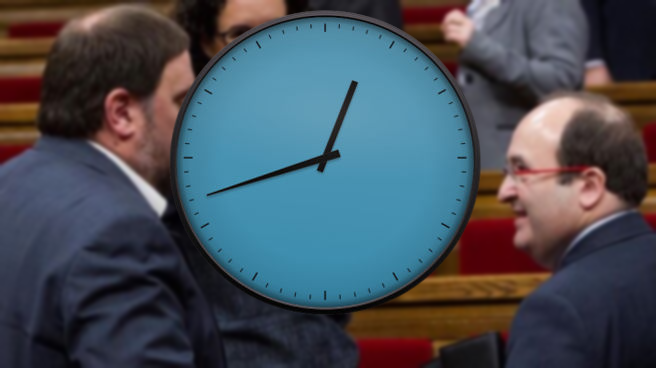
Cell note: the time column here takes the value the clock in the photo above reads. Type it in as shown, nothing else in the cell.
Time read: 12:42
